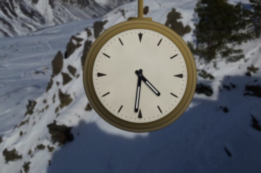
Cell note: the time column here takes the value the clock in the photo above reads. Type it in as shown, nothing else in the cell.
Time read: 4:31
